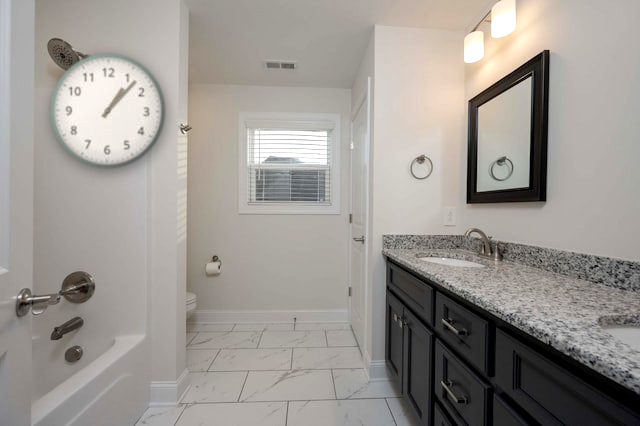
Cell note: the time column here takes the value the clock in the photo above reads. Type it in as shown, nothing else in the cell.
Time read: 1:07
